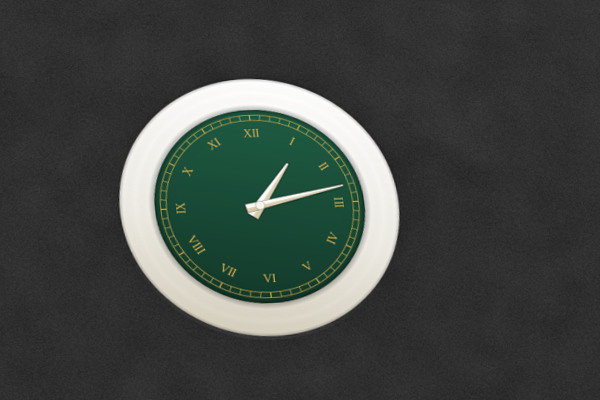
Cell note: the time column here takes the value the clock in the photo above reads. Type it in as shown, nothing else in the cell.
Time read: 1:13
